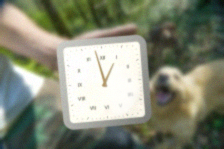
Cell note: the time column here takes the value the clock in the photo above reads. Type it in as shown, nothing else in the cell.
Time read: 12:58
